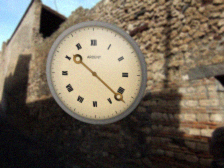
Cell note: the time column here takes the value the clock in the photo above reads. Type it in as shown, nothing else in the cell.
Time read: 10:22
